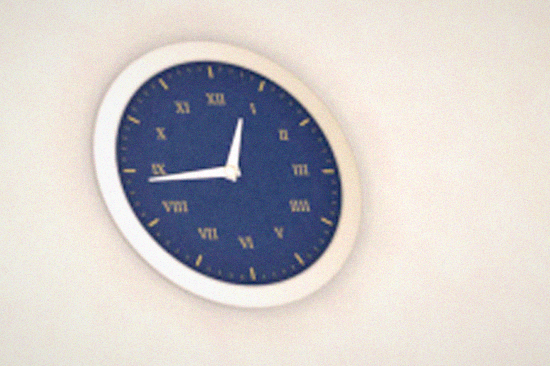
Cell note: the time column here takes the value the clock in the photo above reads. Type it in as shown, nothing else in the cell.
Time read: 12:44
